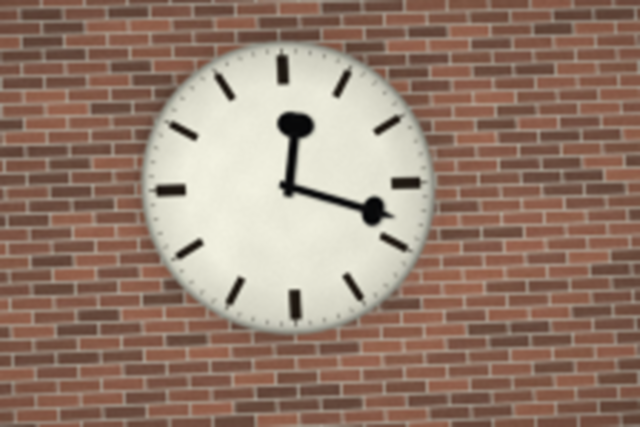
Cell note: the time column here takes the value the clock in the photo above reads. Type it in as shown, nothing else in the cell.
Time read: 12:18
